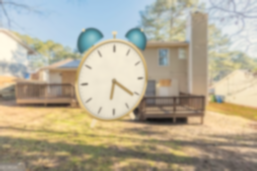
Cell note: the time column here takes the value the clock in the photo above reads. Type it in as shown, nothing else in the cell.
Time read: 6:21
